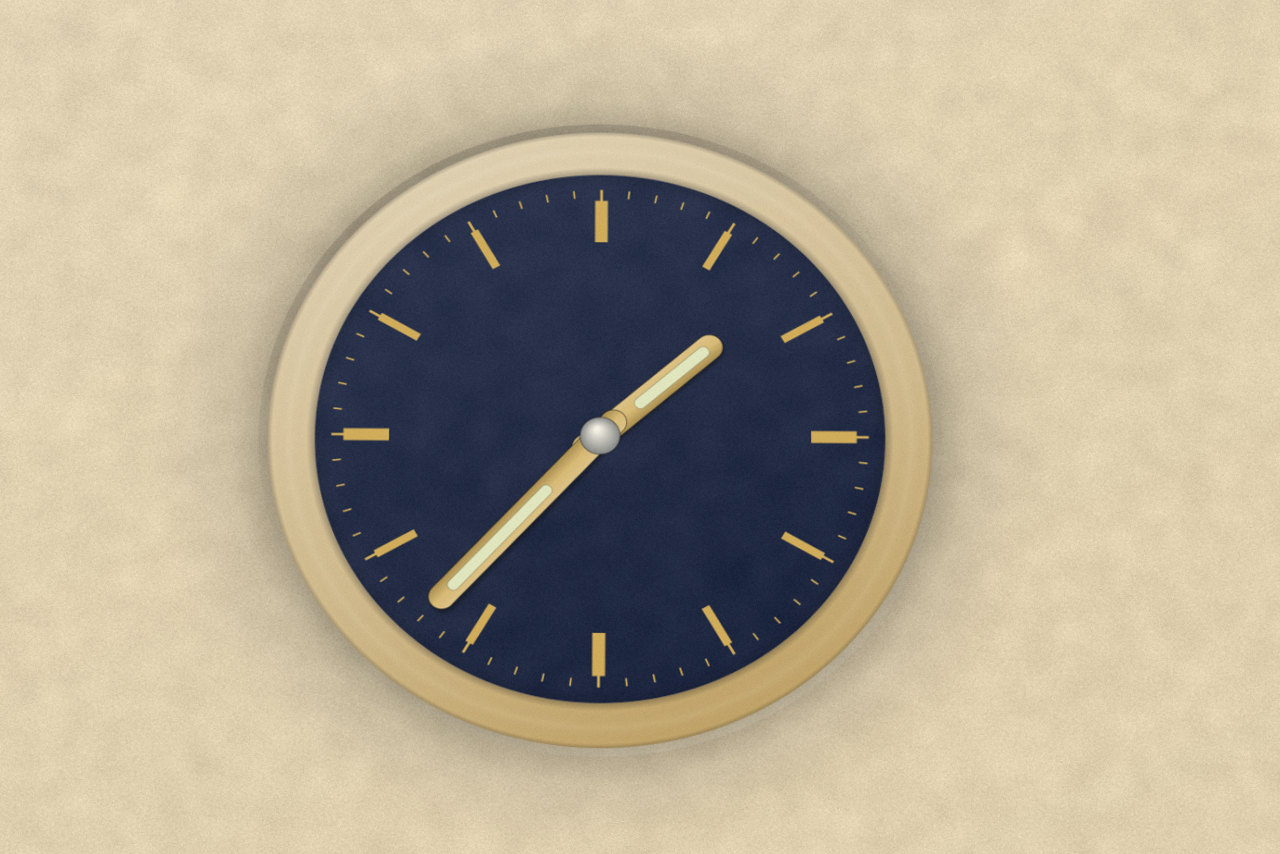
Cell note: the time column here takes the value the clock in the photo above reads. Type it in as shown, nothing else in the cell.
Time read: 1:37
